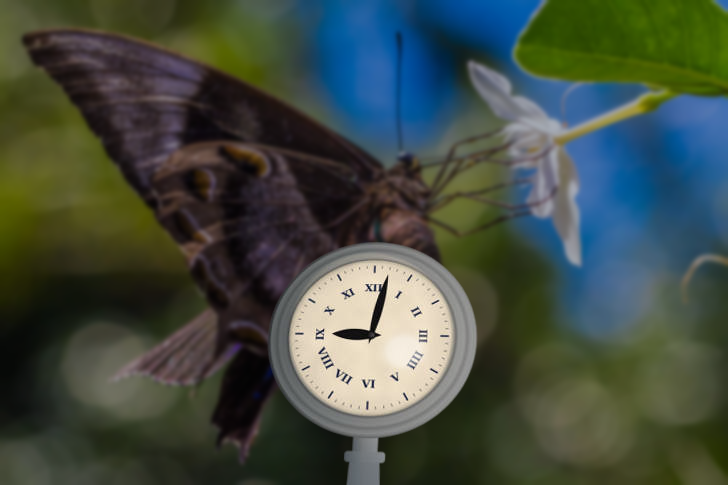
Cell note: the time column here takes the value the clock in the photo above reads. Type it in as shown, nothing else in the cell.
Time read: 9:02
